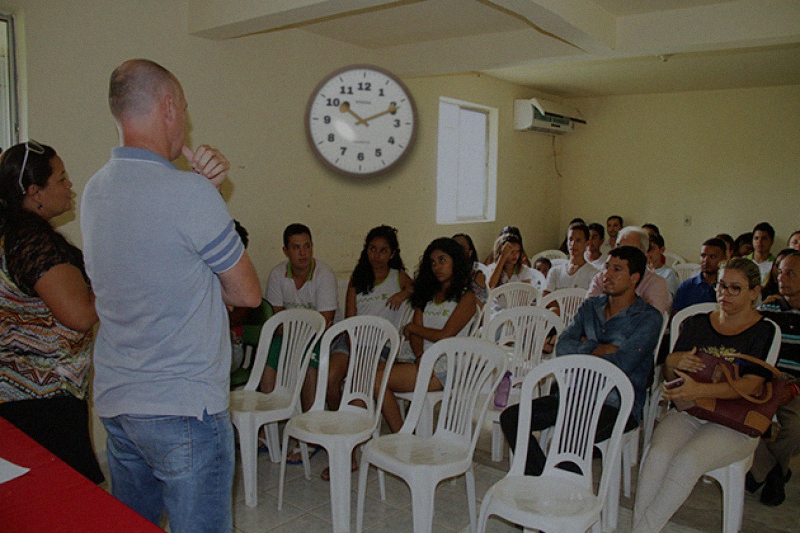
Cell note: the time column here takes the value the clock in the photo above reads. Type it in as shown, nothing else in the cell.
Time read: 10:11
